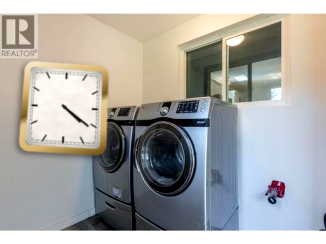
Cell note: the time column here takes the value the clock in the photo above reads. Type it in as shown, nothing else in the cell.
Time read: 4:21
